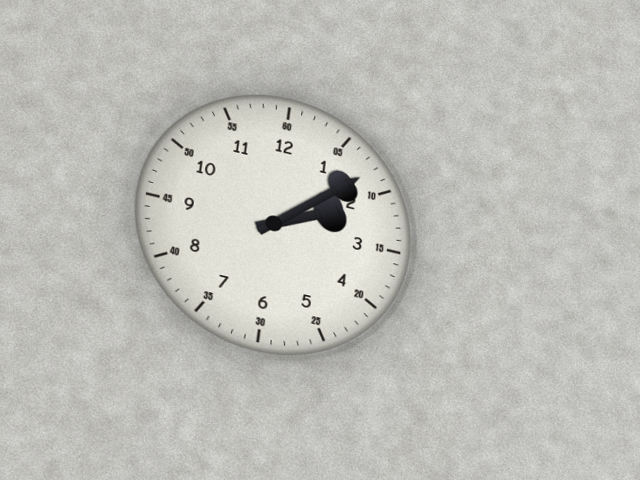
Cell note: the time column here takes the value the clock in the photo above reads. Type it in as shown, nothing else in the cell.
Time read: 2:08
